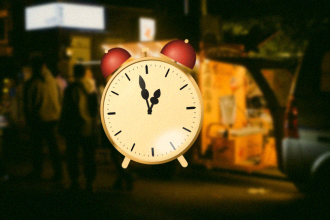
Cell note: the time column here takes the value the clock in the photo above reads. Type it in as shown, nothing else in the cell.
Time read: 12:58
